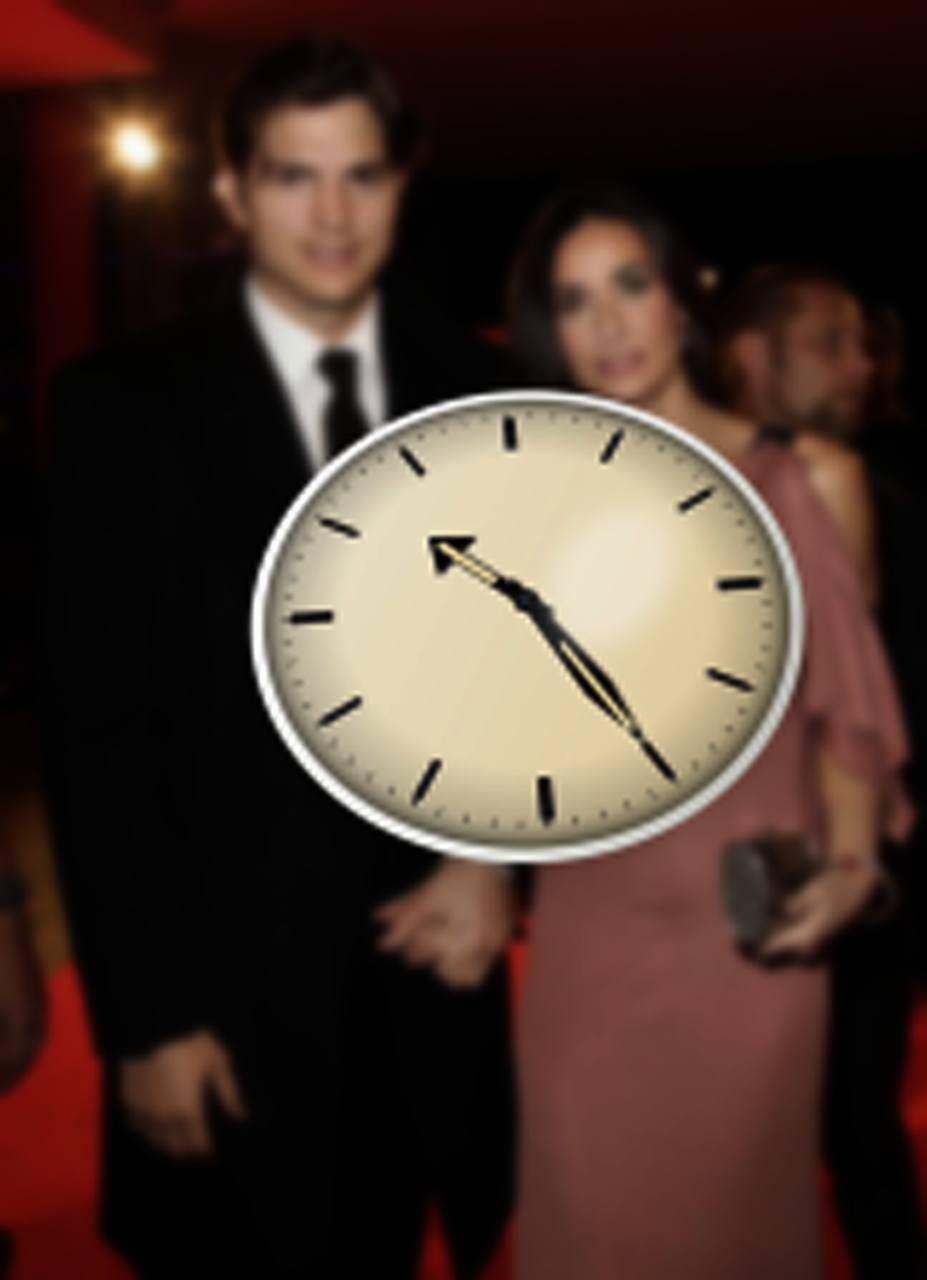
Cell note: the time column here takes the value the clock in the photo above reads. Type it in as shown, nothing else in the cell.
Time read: 10:25
